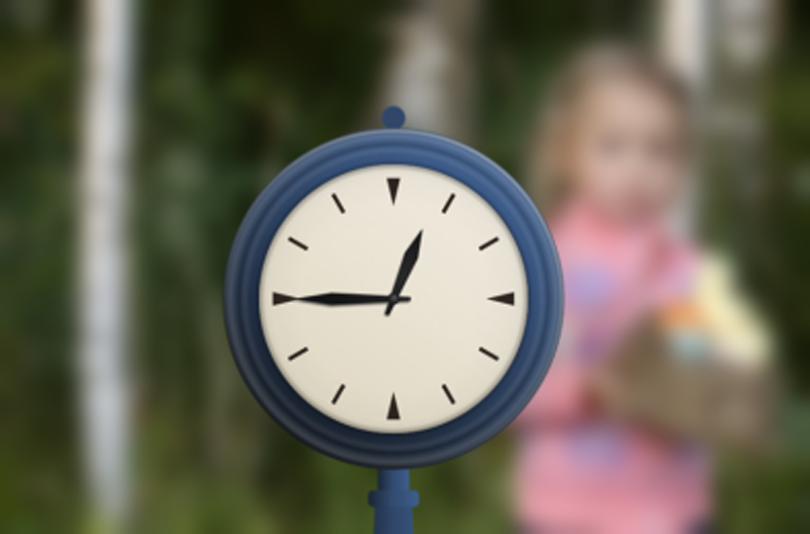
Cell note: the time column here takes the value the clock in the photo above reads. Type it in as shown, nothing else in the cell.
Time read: 12:45
